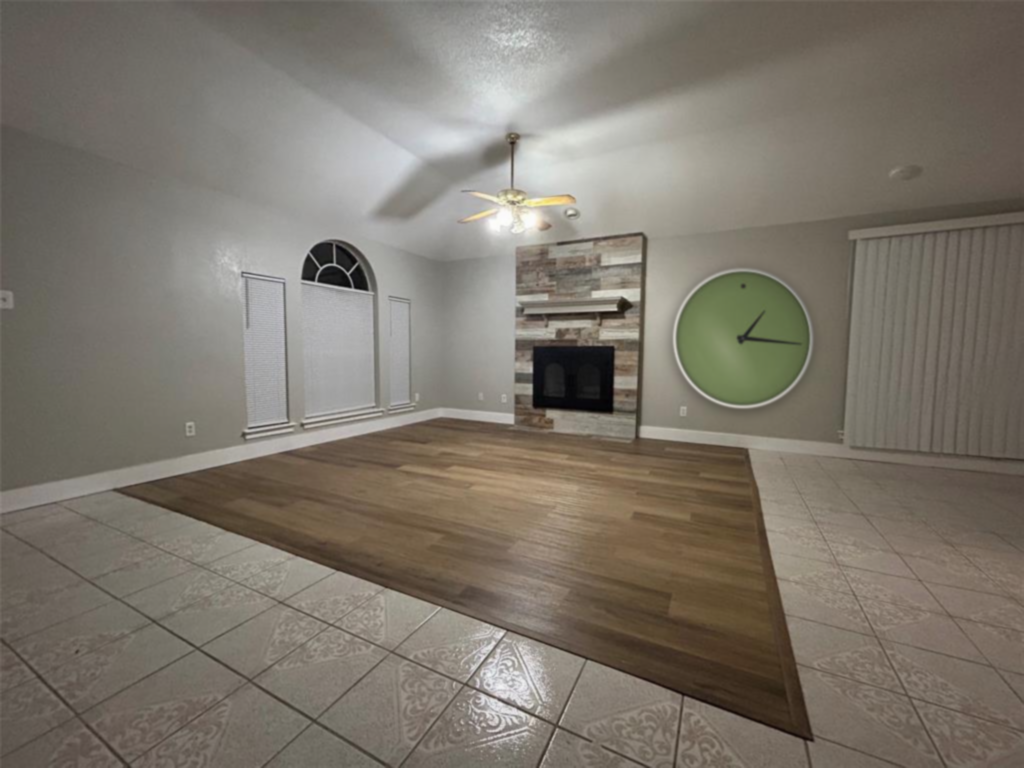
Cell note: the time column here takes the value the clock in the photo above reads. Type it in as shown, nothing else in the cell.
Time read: 1:16
